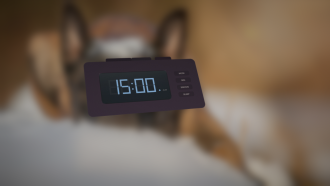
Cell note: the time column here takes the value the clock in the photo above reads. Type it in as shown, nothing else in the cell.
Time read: 15:00
